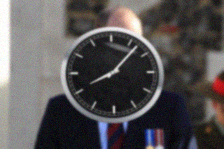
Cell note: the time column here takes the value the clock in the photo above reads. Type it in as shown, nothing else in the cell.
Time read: 8:07
